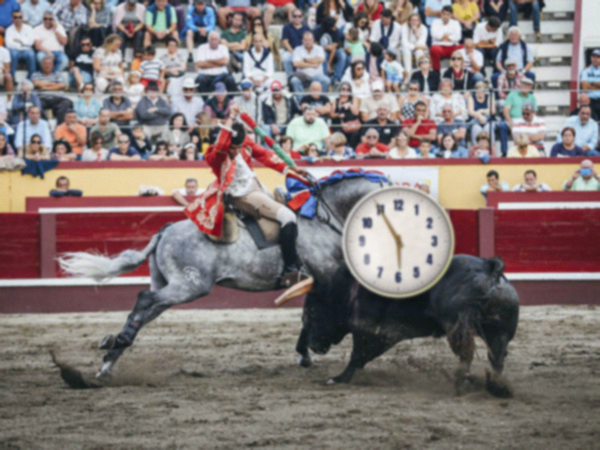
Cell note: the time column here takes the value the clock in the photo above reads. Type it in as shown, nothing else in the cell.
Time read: 5:55
